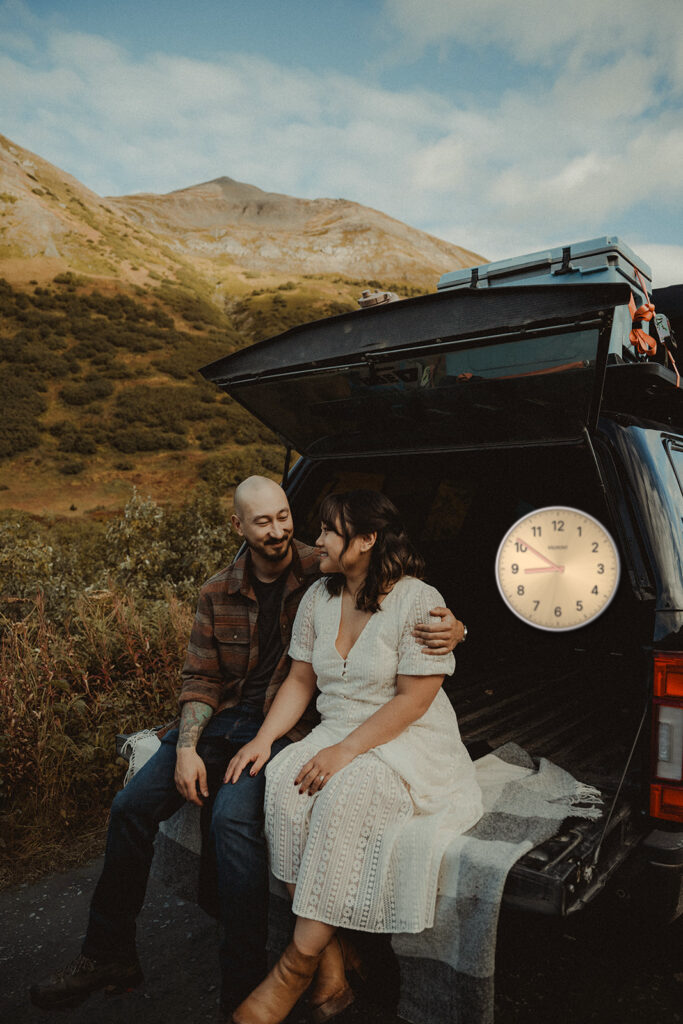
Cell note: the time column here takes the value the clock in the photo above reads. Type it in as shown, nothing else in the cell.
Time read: 8:51
